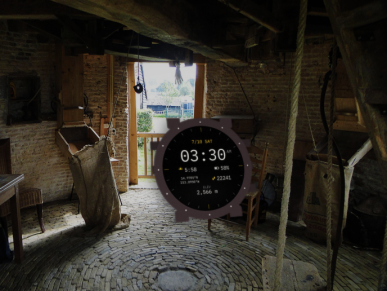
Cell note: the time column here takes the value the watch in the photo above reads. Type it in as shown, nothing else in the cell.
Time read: 3:30
